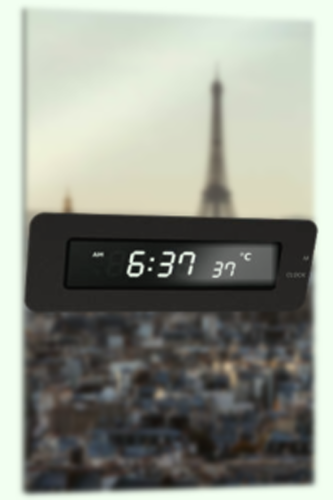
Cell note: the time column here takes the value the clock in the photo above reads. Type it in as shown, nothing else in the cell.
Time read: 6:37
